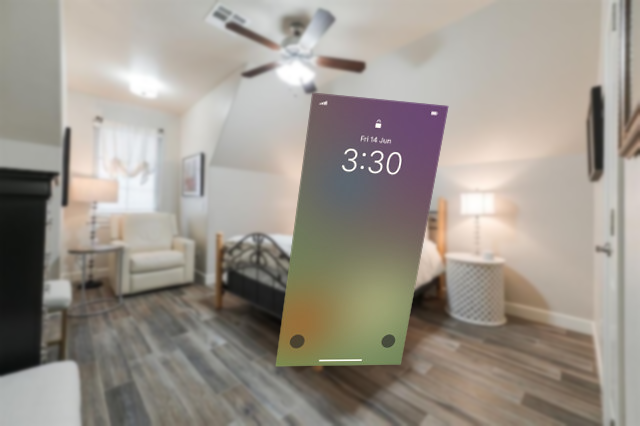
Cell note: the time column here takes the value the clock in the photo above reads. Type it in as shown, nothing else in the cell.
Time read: 3:30
